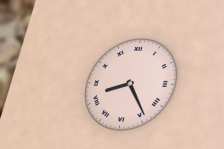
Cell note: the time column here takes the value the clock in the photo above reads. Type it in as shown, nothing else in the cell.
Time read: 8:24
